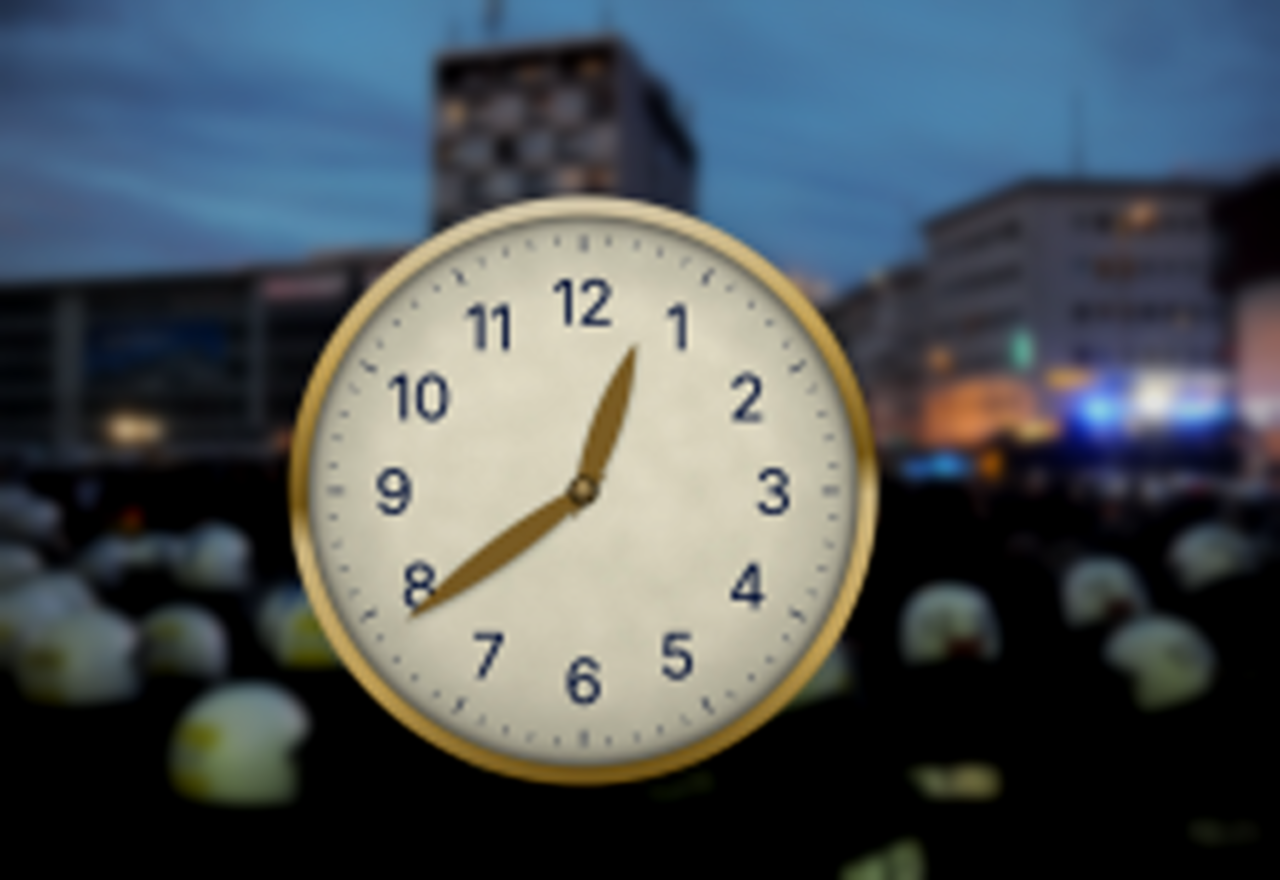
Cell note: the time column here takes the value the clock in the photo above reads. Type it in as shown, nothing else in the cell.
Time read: 12:39
